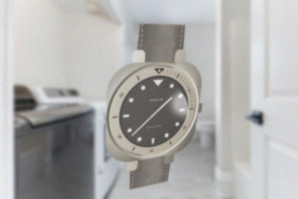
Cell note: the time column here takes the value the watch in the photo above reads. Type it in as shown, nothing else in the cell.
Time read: 1:38
